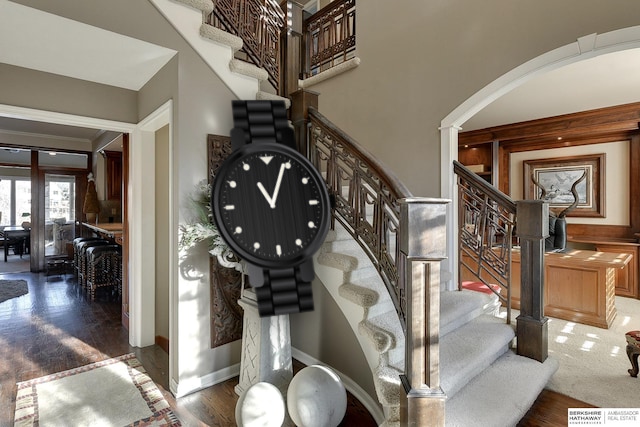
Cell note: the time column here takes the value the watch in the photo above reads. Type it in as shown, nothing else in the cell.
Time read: 11:04
